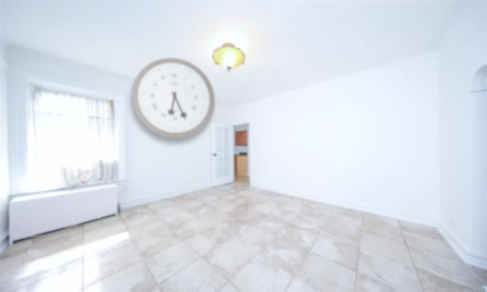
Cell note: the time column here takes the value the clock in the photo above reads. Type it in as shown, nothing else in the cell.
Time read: 6:26
